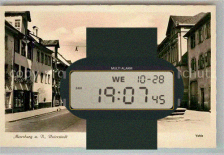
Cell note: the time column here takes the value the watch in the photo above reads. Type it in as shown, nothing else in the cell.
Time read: 19:07:45
